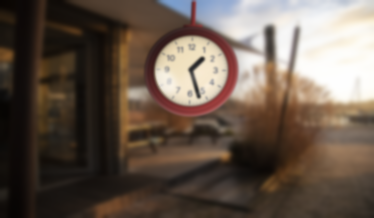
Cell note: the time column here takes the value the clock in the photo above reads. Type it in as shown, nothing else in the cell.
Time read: 1:27
